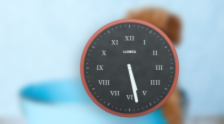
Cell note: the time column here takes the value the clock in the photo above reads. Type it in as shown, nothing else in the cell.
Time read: 5:28
